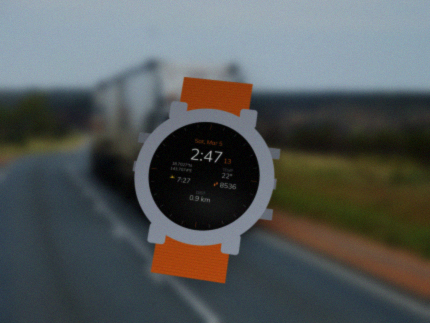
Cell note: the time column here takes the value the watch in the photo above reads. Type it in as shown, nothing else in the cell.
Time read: 2:47
